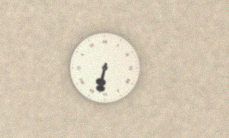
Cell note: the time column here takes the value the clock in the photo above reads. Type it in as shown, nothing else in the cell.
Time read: 6:32
